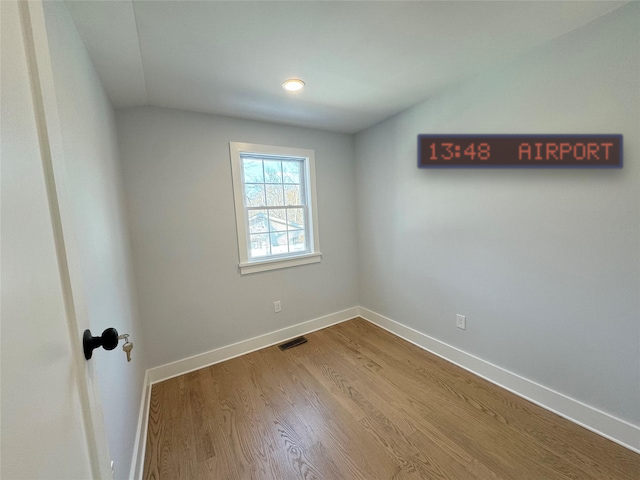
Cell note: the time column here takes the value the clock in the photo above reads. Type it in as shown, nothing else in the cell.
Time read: 13:48
